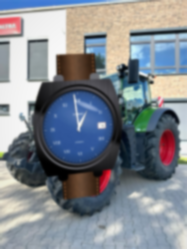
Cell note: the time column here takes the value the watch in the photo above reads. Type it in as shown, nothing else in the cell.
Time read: 12:59
